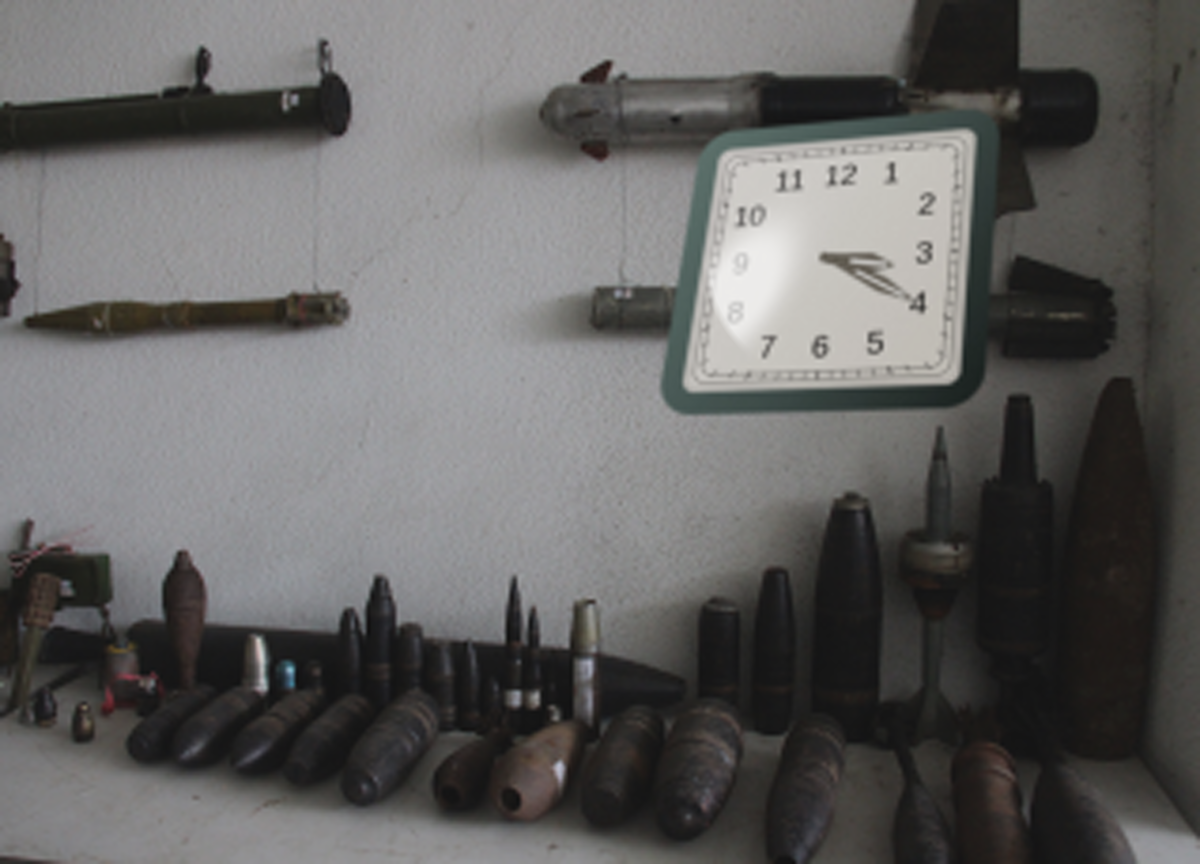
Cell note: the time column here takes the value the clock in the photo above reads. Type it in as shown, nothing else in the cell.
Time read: 3:20
